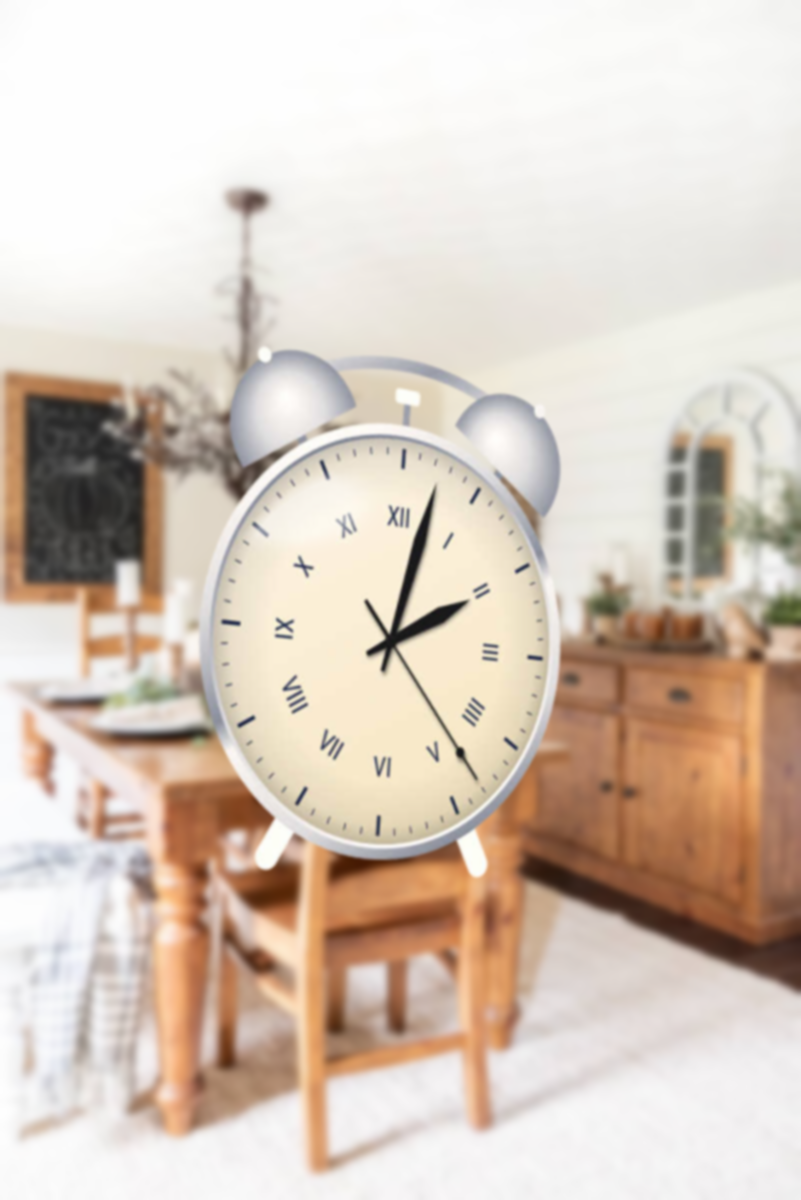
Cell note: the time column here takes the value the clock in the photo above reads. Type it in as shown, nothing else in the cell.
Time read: 2:02:23
